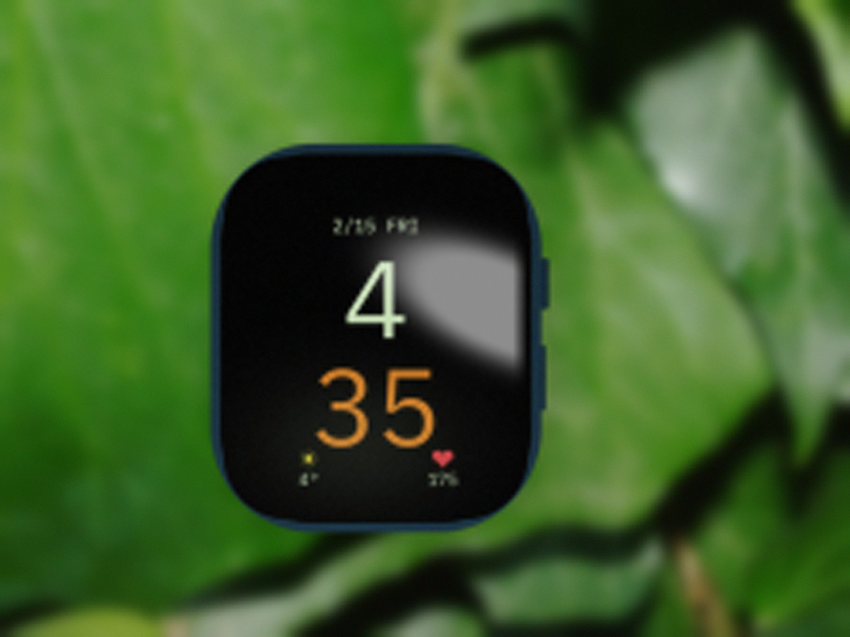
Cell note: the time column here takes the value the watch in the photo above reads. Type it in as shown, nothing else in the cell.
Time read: 4:35
